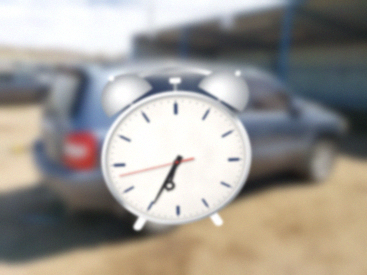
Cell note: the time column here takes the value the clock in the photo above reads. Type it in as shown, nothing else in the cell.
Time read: 6:34:43
